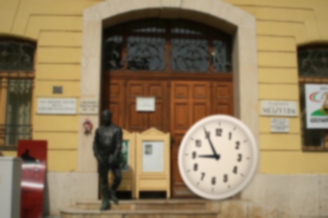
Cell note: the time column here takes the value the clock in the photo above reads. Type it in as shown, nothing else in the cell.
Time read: 8:55
